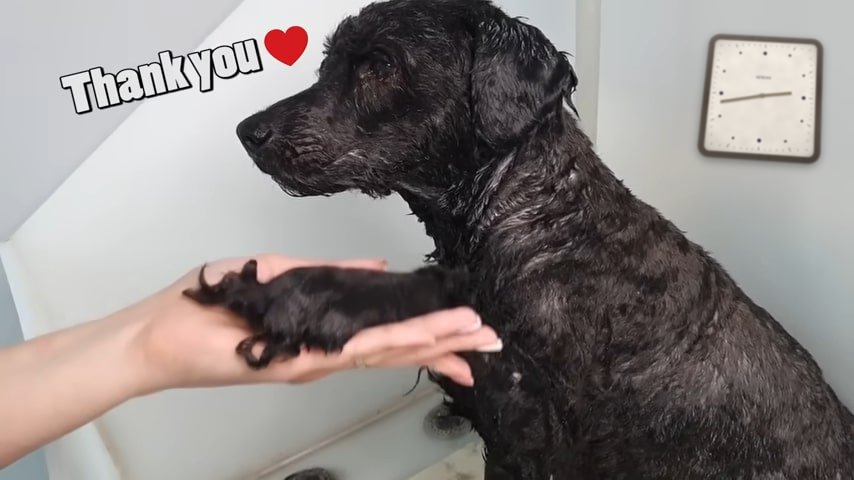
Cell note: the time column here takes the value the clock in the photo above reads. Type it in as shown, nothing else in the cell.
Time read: 2:43
